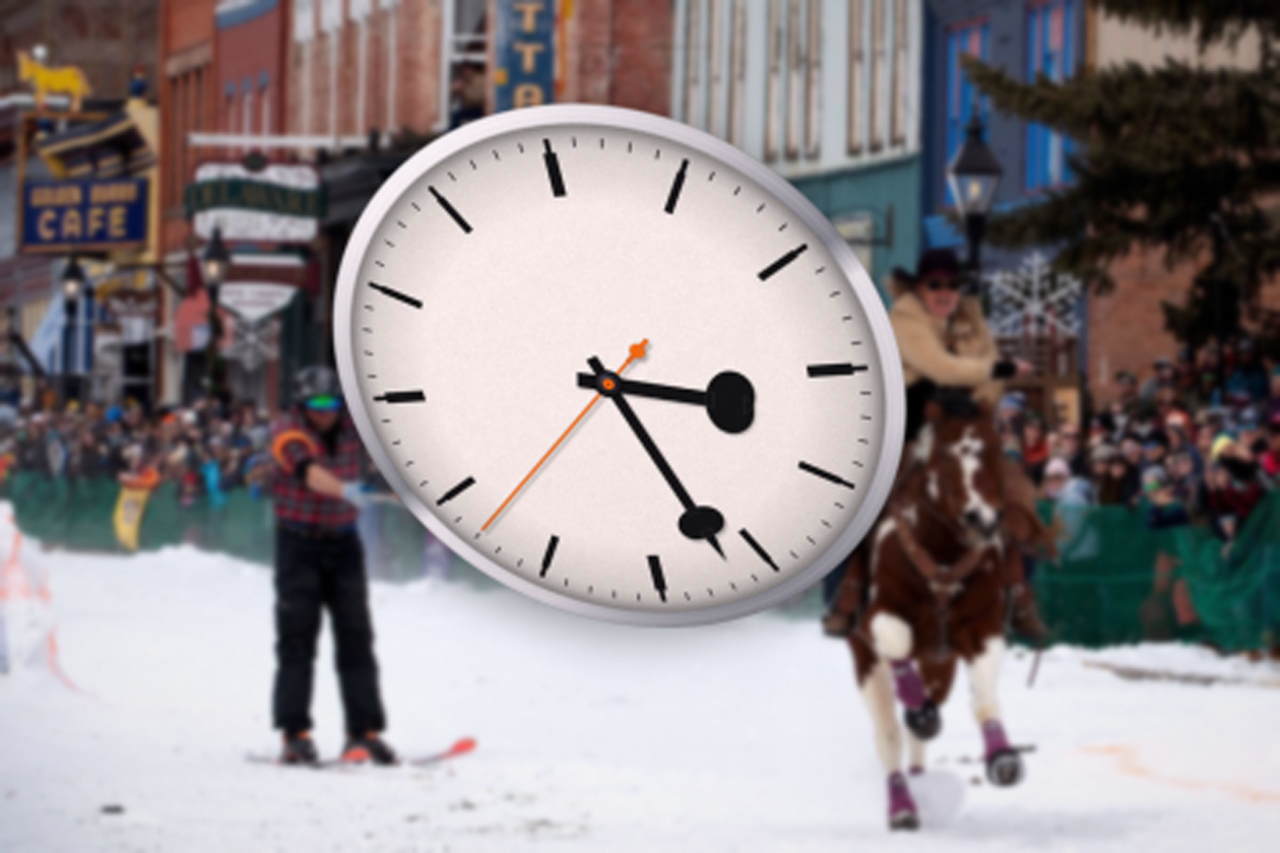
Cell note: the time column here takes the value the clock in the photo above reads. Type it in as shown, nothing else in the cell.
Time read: 3:26:38
